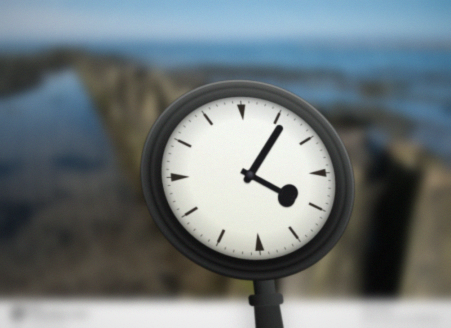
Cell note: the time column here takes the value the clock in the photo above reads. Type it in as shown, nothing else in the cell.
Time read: 4:06
